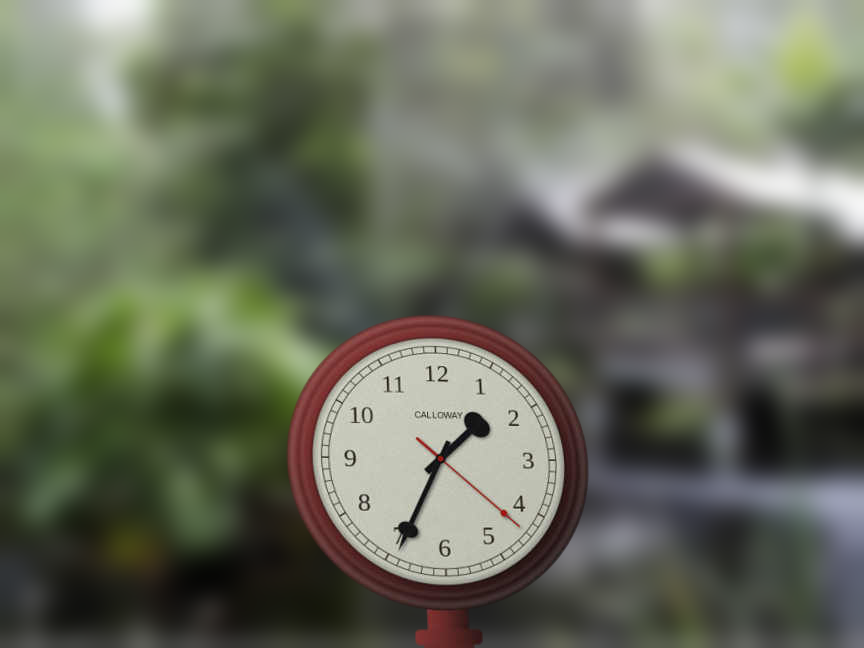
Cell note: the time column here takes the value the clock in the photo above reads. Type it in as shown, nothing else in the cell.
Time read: 1:34:22
